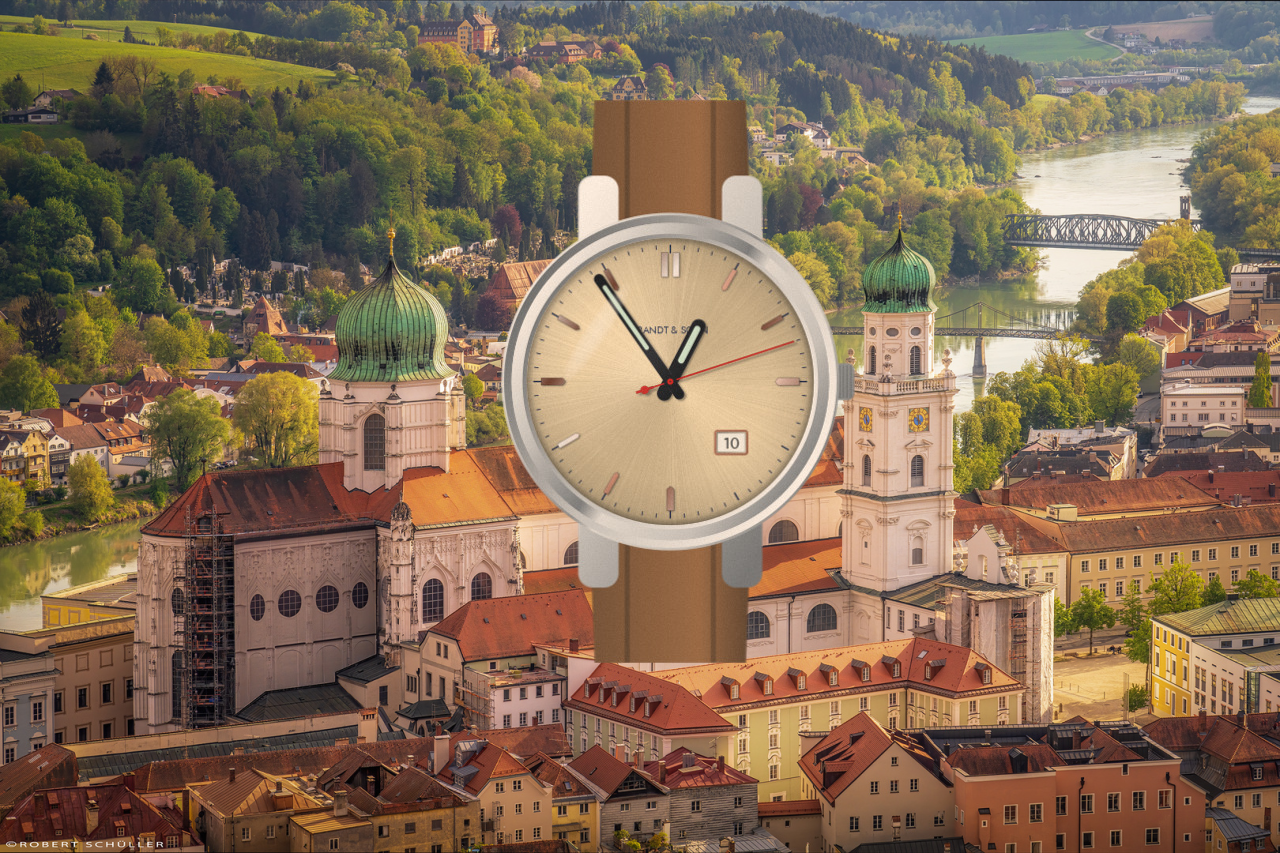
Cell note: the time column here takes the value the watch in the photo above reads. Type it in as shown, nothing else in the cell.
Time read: 12:54:12
